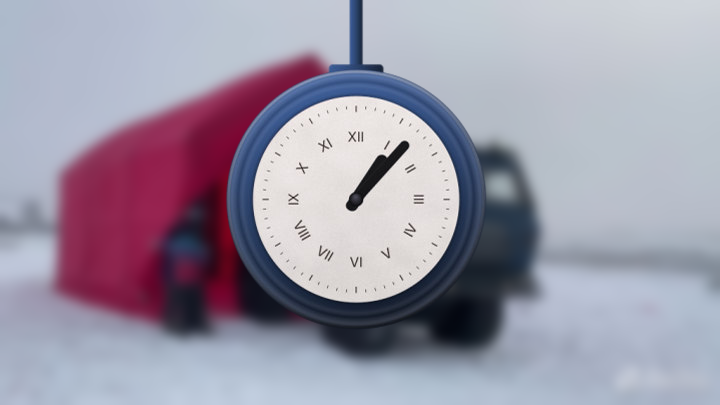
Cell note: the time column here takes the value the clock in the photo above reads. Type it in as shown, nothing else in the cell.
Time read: 1:07
